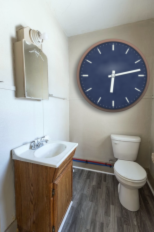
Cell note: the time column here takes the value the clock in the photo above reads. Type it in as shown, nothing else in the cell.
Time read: 6:13
